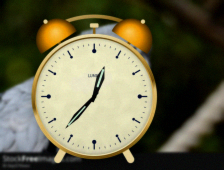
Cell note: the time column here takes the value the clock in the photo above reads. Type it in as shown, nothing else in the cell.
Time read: 12:37
